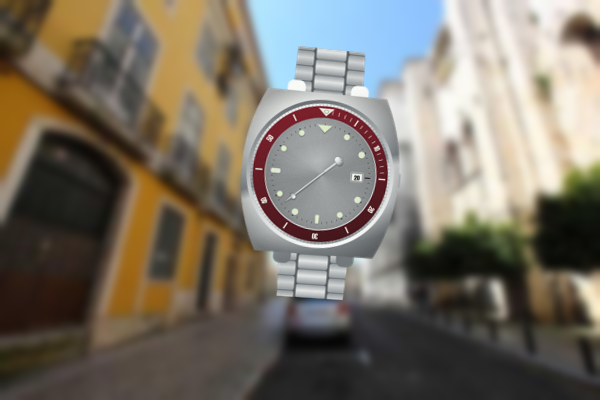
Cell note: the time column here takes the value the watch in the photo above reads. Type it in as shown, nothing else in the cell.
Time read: 1:38
